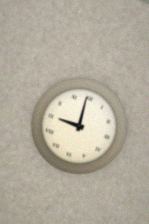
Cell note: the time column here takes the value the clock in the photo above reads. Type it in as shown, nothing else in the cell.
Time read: 8:59
